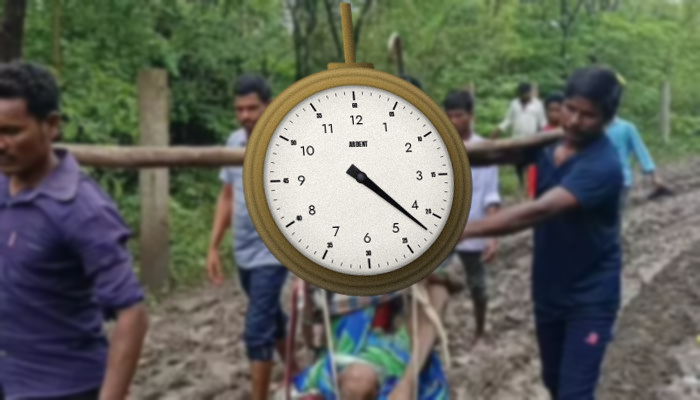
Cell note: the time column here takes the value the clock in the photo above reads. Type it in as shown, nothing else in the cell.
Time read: 4:22
